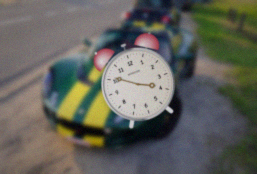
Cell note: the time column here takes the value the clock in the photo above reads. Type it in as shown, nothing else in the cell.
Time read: 3:51
